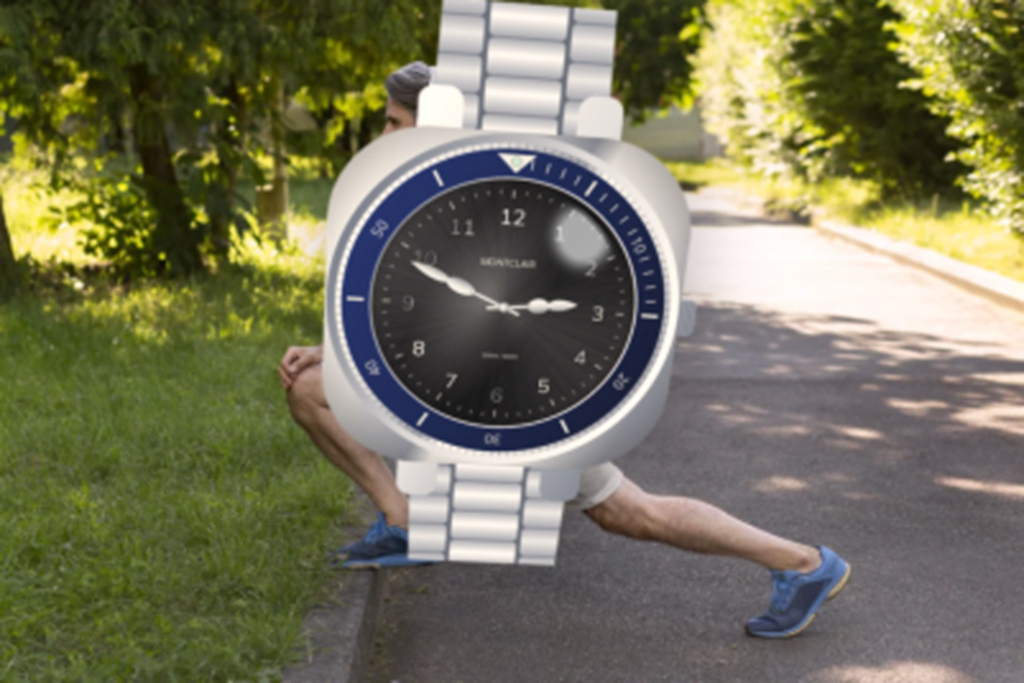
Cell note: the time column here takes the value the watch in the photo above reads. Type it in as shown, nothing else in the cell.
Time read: 2:49
